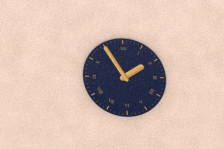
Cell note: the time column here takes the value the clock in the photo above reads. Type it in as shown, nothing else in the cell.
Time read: 1:55
